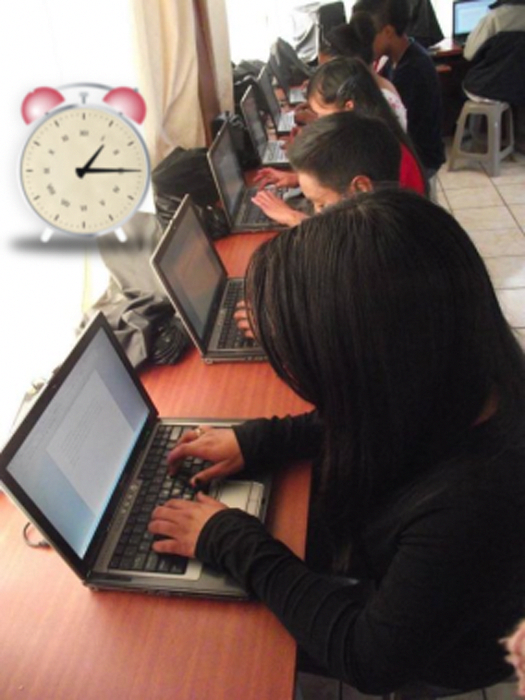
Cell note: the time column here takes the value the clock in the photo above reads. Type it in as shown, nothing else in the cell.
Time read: 1:15
